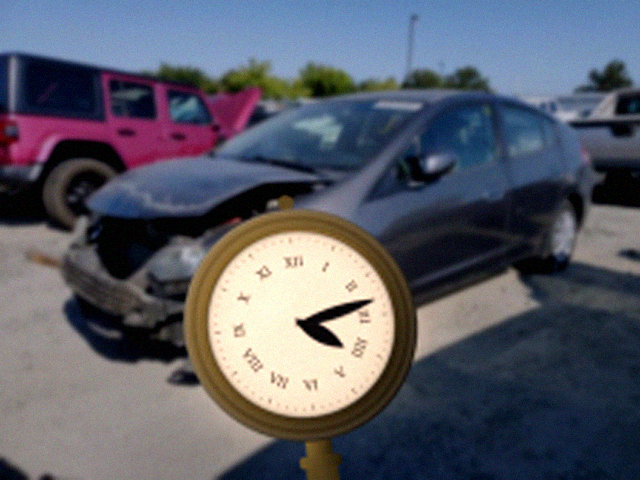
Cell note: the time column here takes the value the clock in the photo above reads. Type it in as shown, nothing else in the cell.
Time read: 4:13
